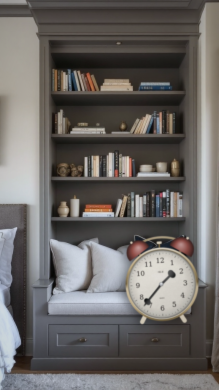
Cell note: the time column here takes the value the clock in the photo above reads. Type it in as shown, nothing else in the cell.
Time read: 1:37
